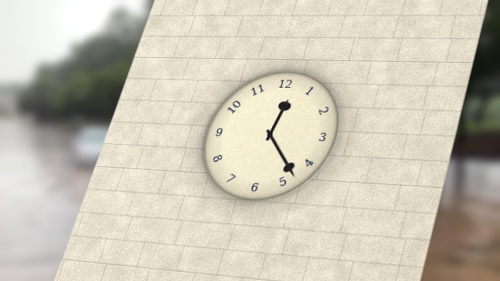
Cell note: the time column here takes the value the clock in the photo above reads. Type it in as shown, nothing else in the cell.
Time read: 12:23
